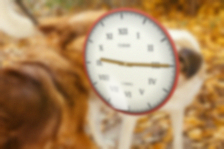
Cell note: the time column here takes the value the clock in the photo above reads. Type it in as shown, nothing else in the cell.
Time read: 9:15
